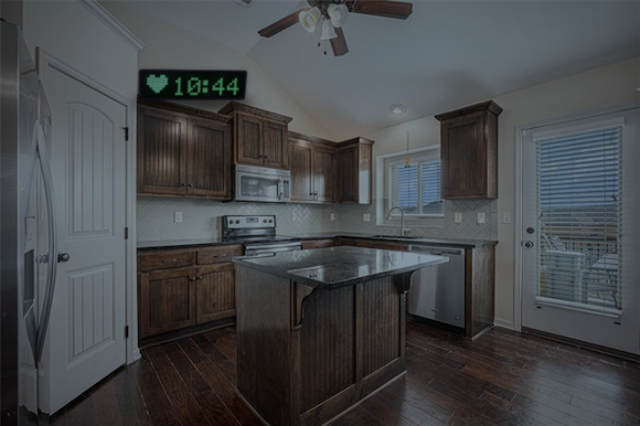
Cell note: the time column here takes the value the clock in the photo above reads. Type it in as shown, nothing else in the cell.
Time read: 10:44
